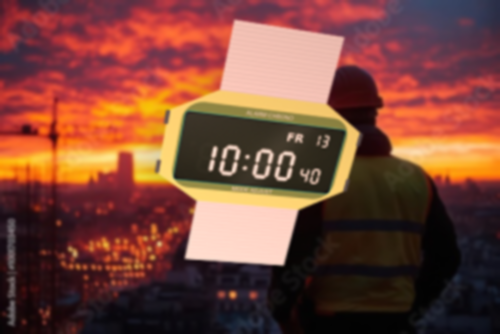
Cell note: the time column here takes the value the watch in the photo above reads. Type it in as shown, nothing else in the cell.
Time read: 10:00:40
